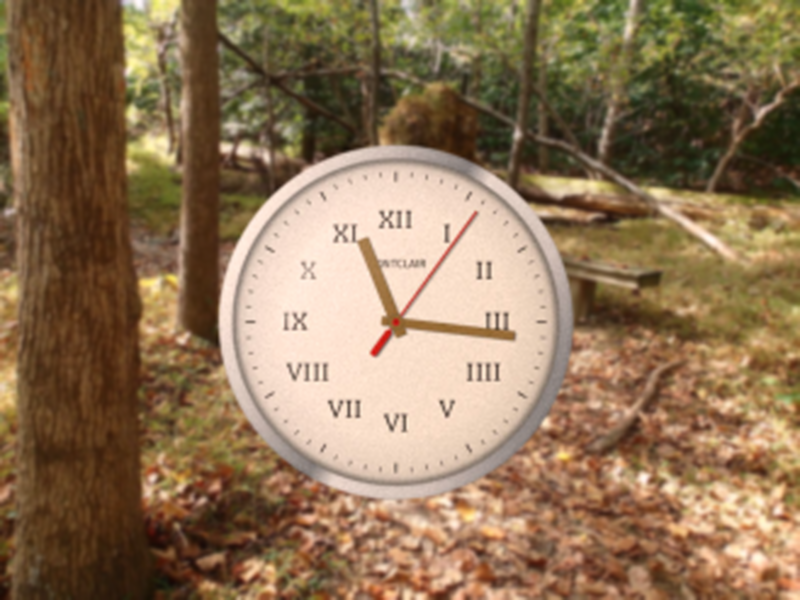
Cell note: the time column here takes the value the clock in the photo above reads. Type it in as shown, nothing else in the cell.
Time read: 11:16:06
